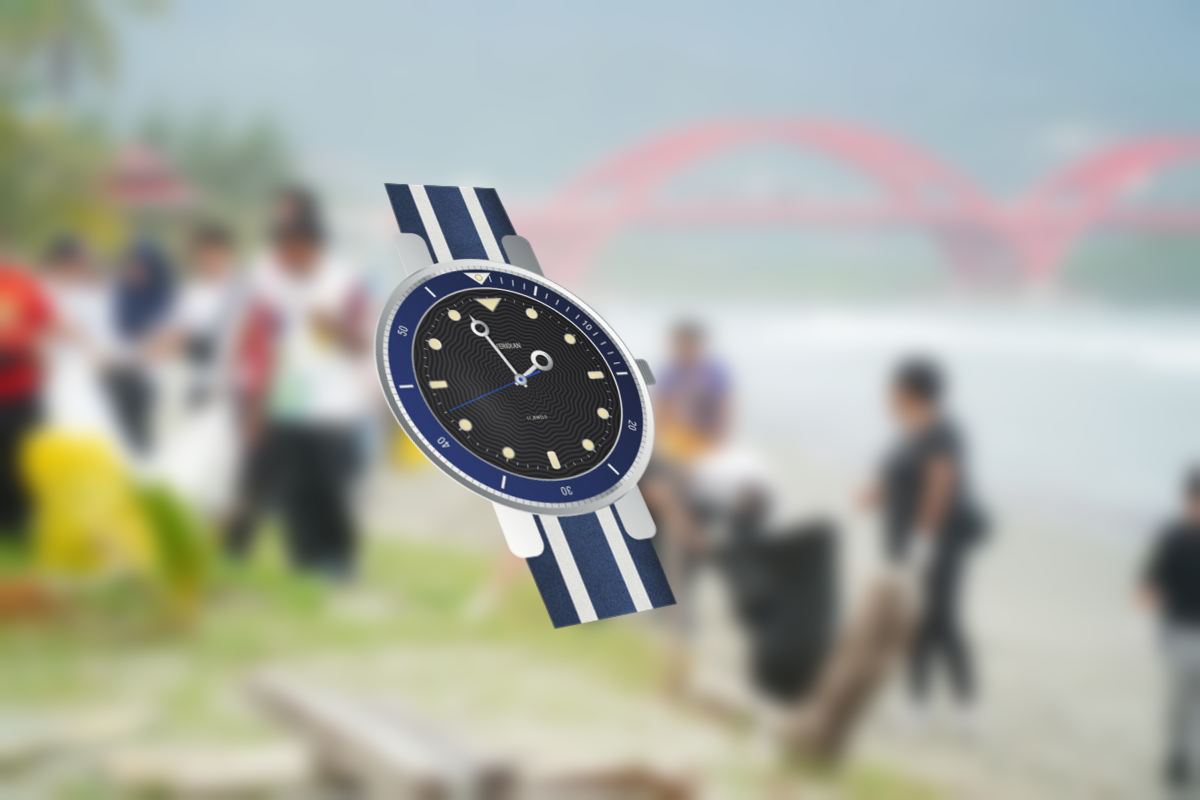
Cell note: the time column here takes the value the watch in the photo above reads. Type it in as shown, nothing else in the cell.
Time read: 1:56:42
